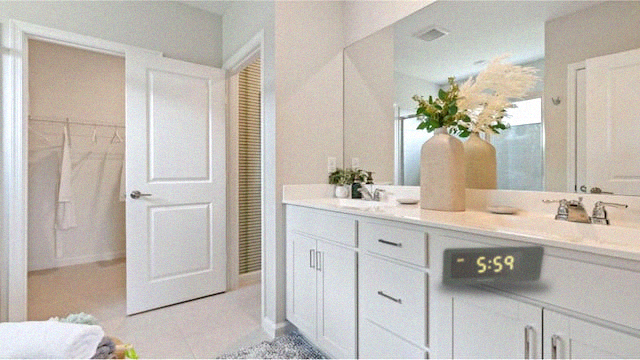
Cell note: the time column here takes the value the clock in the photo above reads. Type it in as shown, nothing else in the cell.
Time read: 5:59
